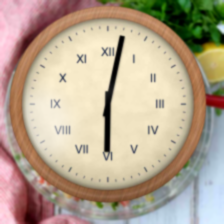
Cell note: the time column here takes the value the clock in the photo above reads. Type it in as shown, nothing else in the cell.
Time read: 6:02
